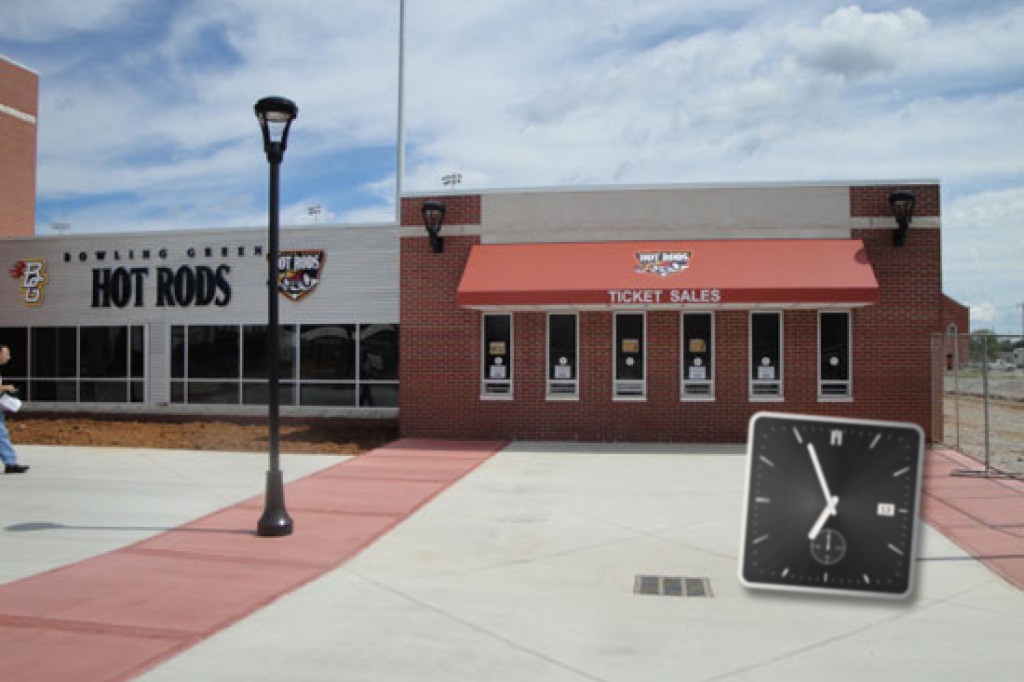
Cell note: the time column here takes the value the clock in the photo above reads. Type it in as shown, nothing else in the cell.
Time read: 6:56
